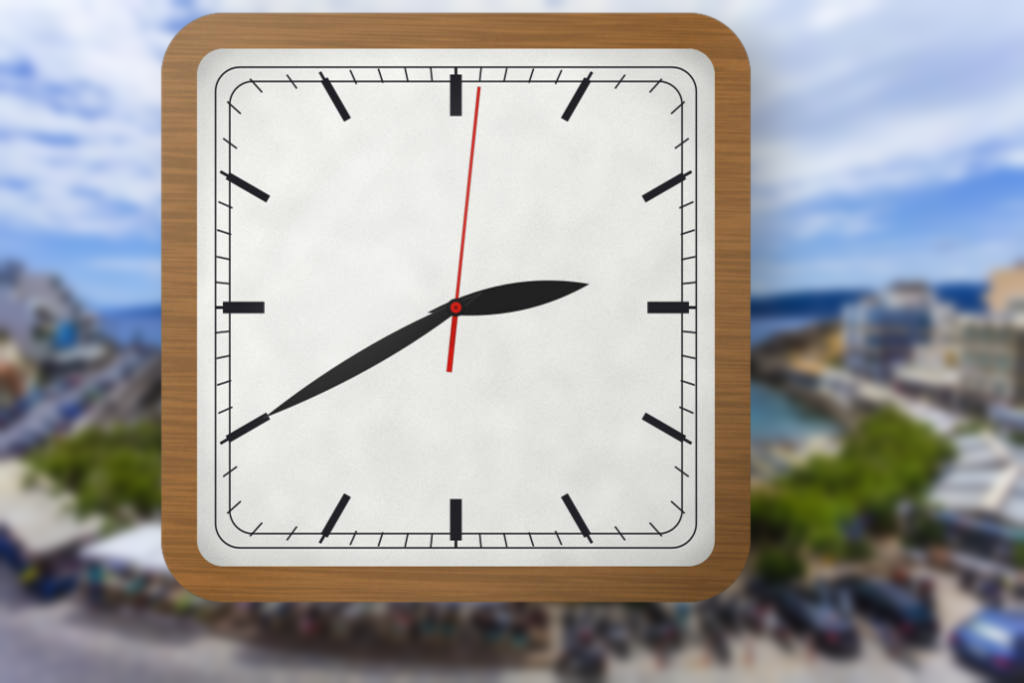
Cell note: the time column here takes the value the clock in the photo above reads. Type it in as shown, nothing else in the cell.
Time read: 2:40:01
